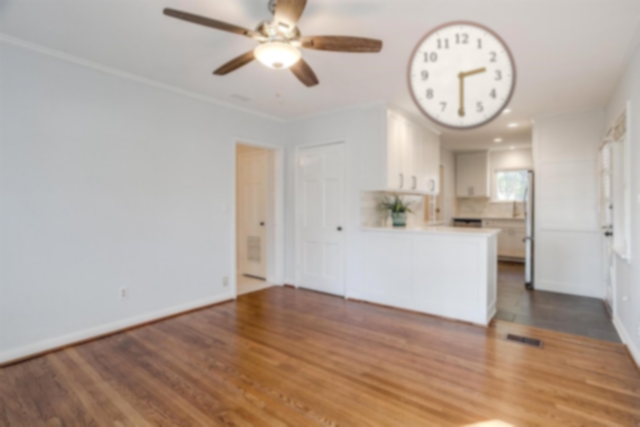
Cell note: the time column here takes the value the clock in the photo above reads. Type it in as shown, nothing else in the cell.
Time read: 2:30
